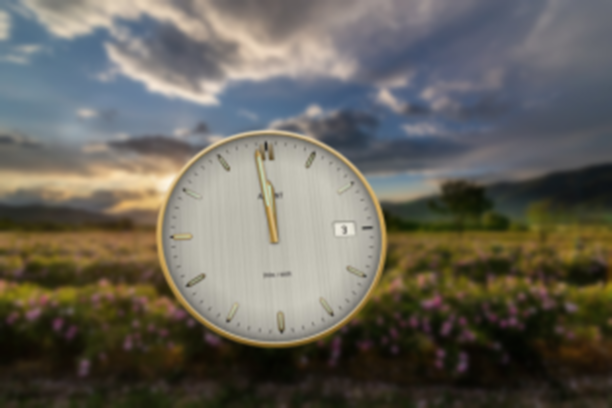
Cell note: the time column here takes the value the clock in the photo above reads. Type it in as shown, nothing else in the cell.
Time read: 11:59
